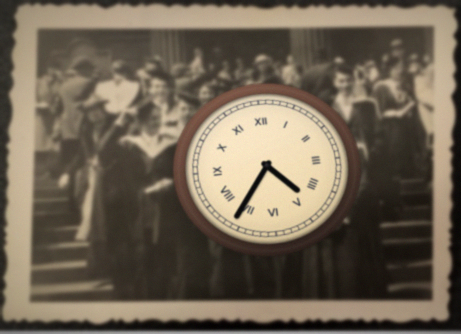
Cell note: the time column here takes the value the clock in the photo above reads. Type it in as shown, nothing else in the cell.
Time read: 4:36
